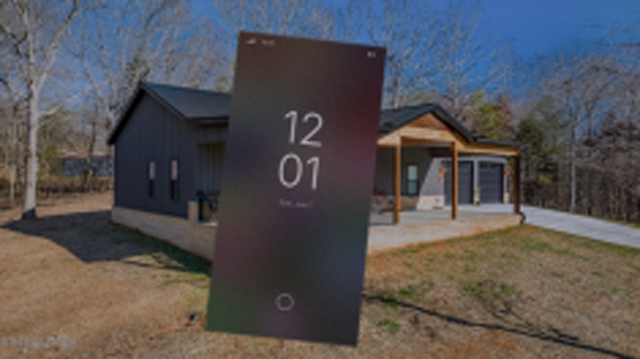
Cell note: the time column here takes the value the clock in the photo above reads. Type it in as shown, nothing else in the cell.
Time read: 12:01
